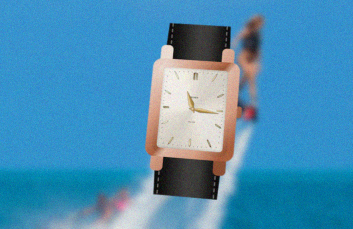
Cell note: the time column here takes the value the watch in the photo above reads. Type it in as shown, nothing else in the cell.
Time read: 11:16
